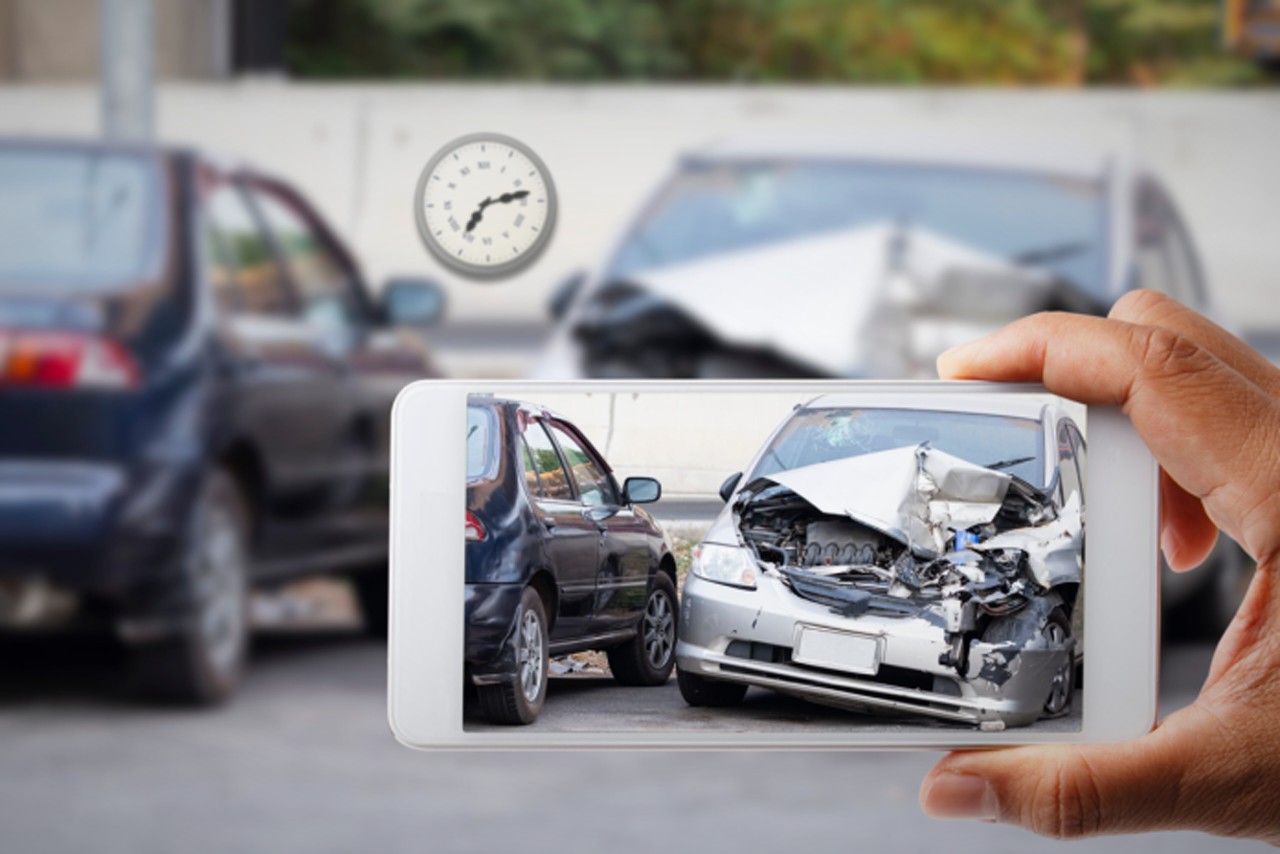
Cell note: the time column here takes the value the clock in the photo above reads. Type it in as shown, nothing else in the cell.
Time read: 7:13
